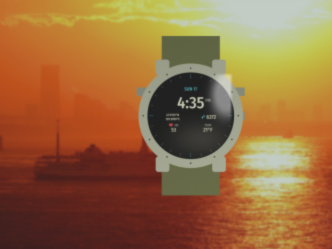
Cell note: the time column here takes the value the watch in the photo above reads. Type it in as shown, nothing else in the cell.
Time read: 4:35
